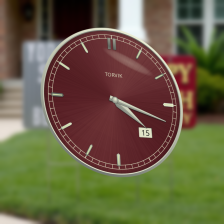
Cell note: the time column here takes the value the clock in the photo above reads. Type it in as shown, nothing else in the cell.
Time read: 4:18
